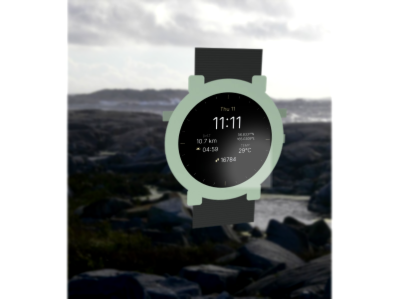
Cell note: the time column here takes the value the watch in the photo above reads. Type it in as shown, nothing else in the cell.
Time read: 11:11
